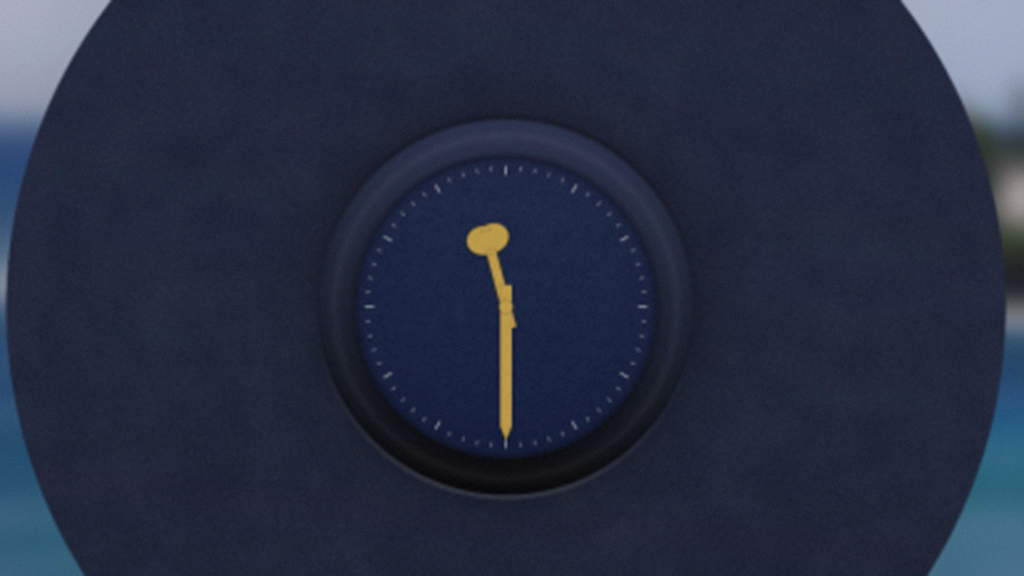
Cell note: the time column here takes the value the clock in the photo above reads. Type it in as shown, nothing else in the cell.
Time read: 11:30
